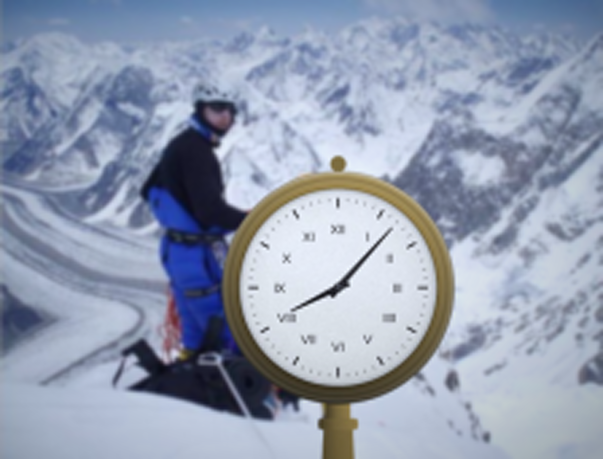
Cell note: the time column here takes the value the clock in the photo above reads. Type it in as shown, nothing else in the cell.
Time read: 8:07
